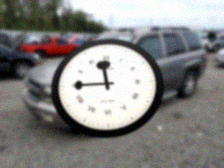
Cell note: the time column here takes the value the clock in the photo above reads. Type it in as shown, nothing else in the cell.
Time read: 11:45
